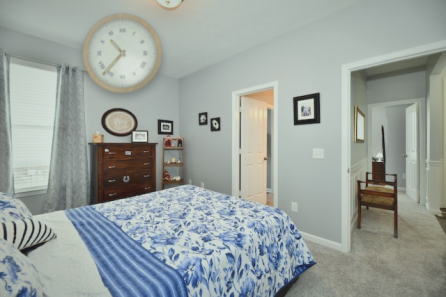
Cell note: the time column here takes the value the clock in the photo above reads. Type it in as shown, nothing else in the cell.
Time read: 10:37
